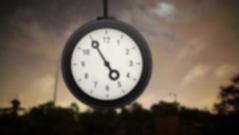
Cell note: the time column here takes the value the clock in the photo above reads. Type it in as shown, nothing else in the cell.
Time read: 4:55
